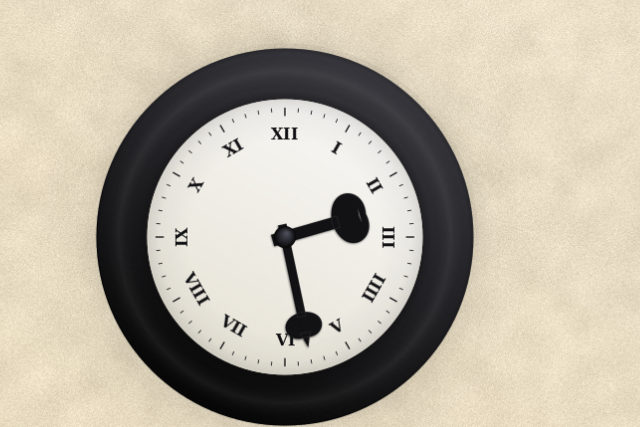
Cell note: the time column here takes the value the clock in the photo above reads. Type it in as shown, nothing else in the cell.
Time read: 2:28
